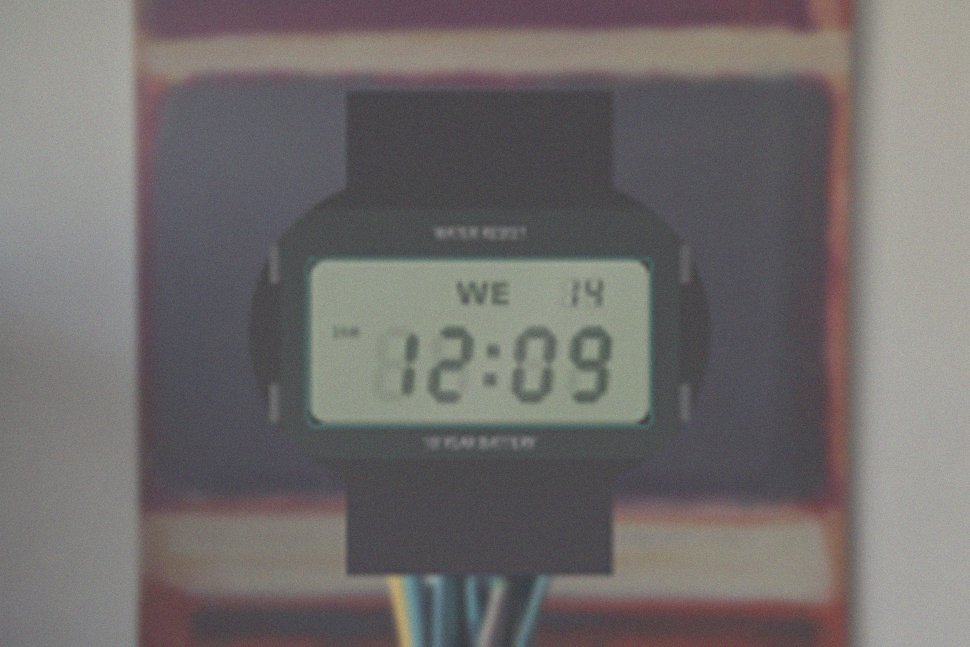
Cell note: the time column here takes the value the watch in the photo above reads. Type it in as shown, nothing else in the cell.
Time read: 12:09
